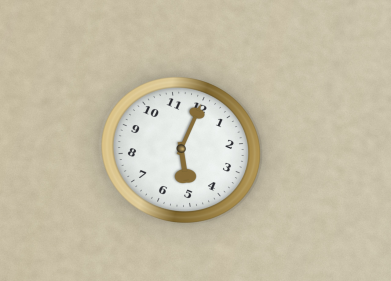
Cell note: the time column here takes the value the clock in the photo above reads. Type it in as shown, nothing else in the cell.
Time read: 5:00
